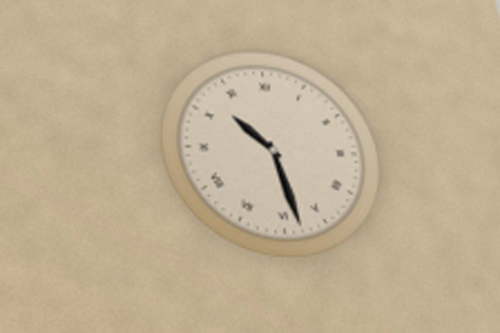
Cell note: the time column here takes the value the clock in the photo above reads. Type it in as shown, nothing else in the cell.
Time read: 10:28
